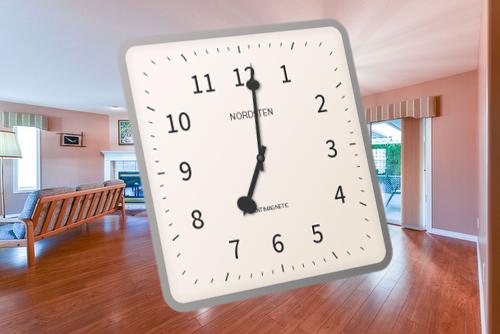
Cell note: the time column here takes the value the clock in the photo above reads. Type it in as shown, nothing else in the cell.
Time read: 7:01
